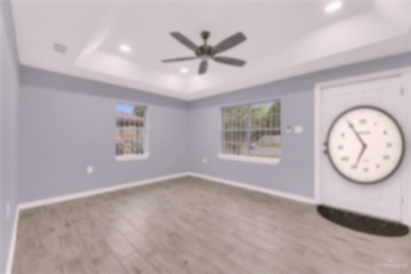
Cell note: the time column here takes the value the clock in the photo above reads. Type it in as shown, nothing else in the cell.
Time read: 6:55
